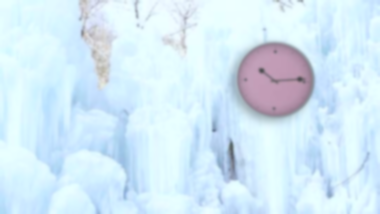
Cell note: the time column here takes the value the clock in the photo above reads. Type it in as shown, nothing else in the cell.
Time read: 10:14
